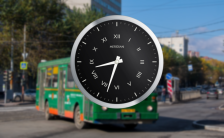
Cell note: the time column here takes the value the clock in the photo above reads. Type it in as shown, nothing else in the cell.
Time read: 8:33
